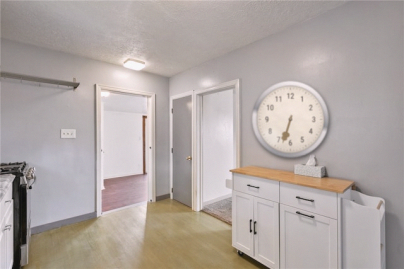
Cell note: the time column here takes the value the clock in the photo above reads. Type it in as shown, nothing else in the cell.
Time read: 6:33
